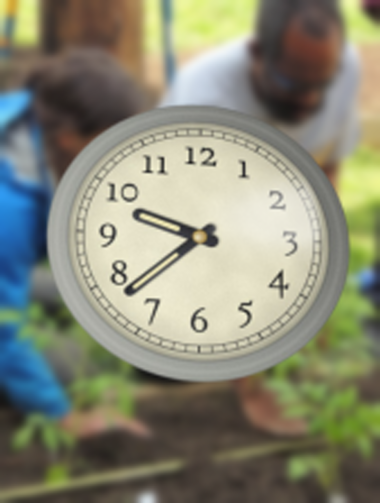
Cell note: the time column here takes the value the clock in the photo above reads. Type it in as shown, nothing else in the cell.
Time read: 9:38
